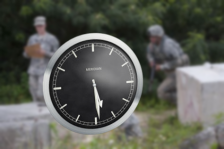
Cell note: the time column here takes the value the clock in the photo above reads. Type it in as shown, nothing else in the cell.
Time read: 5:29
